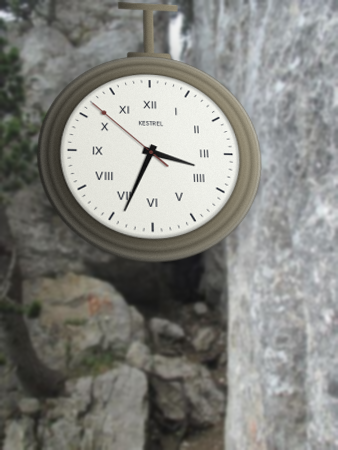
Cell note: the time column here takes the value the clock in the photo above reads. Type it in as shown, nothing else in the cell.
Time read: 3:33:52
